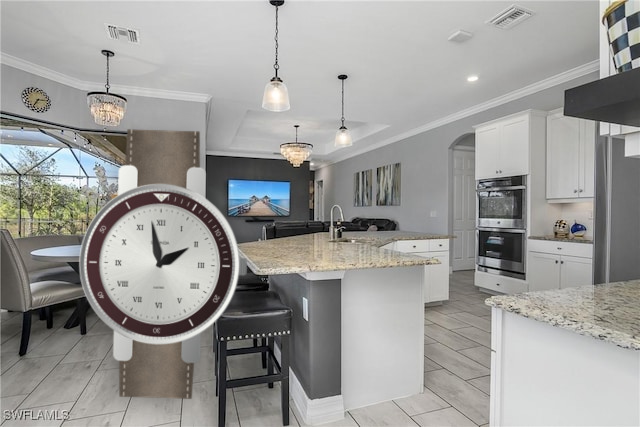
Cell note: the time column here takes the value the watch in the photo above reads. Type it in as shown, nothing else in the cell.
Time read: 1:58
